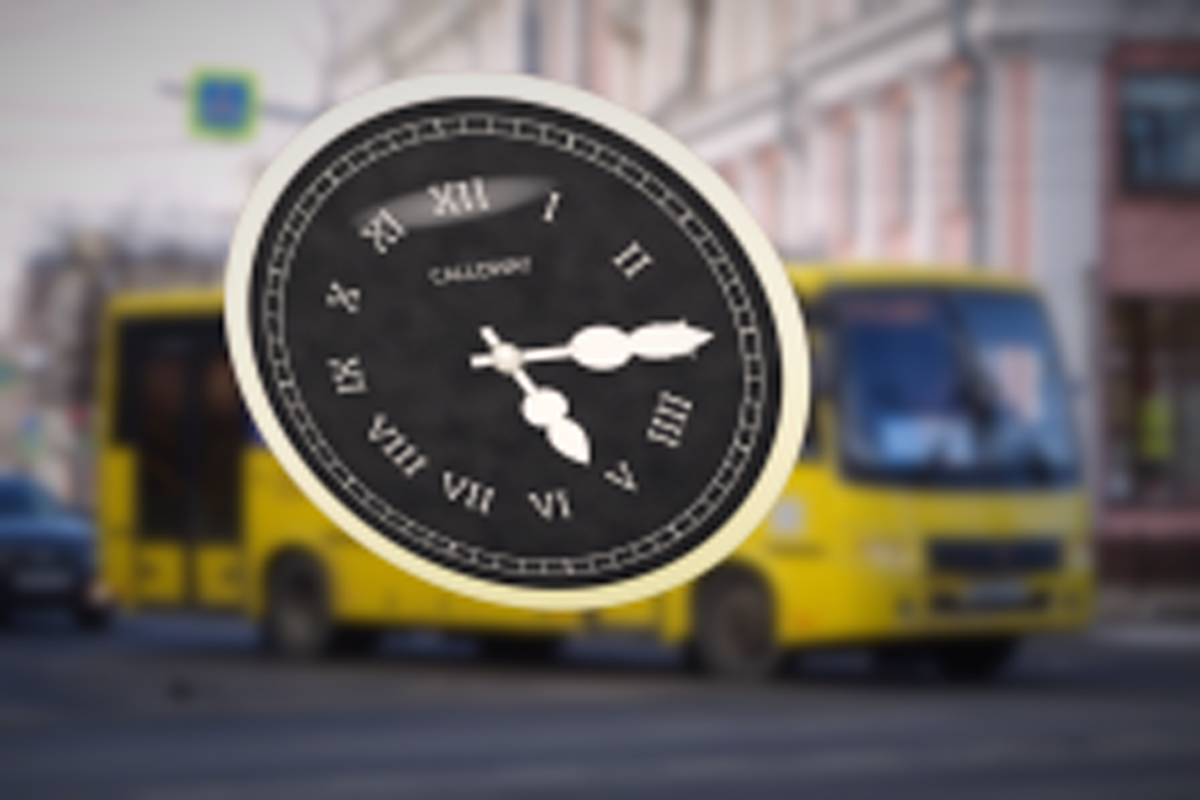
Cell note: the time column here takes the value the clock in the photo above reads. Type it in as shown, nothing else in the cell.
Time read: 5:15
